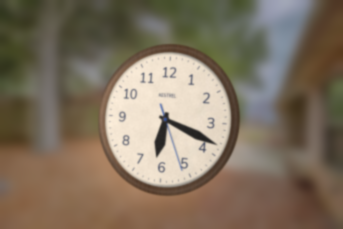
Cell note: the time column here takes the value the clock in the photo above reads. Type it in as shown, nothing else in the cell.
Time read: 6:18:26
